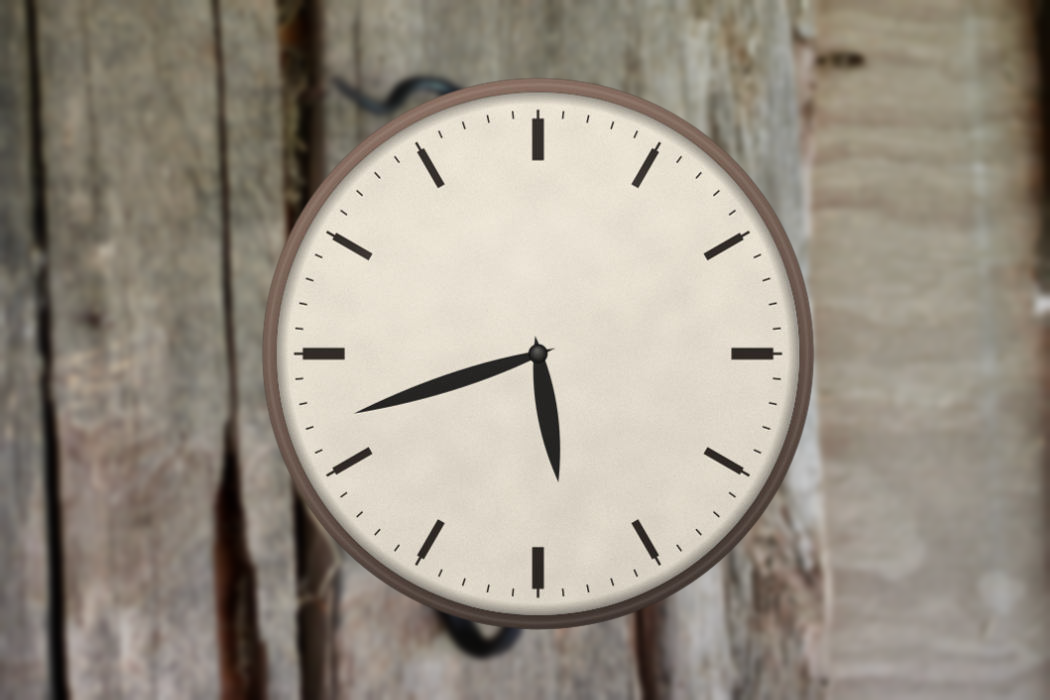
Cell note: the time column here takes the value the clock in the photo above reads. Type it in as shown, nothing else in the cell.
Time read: 5:42
